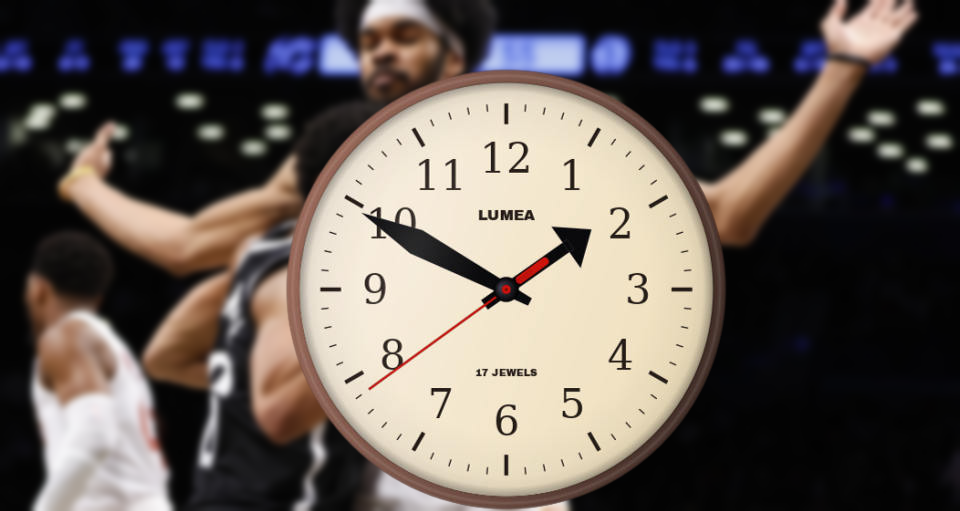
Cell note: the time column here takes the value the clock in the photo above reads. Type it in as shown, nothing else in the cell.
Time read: 1:49:39
